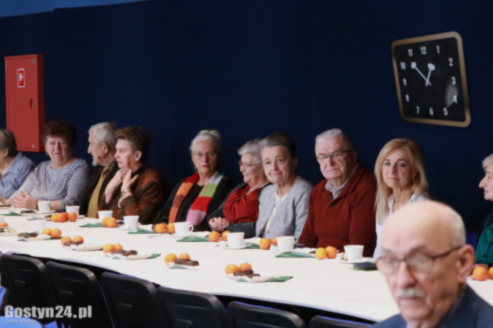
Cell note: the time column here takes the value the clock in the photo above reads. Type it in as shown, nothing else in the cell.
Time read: 12:53
